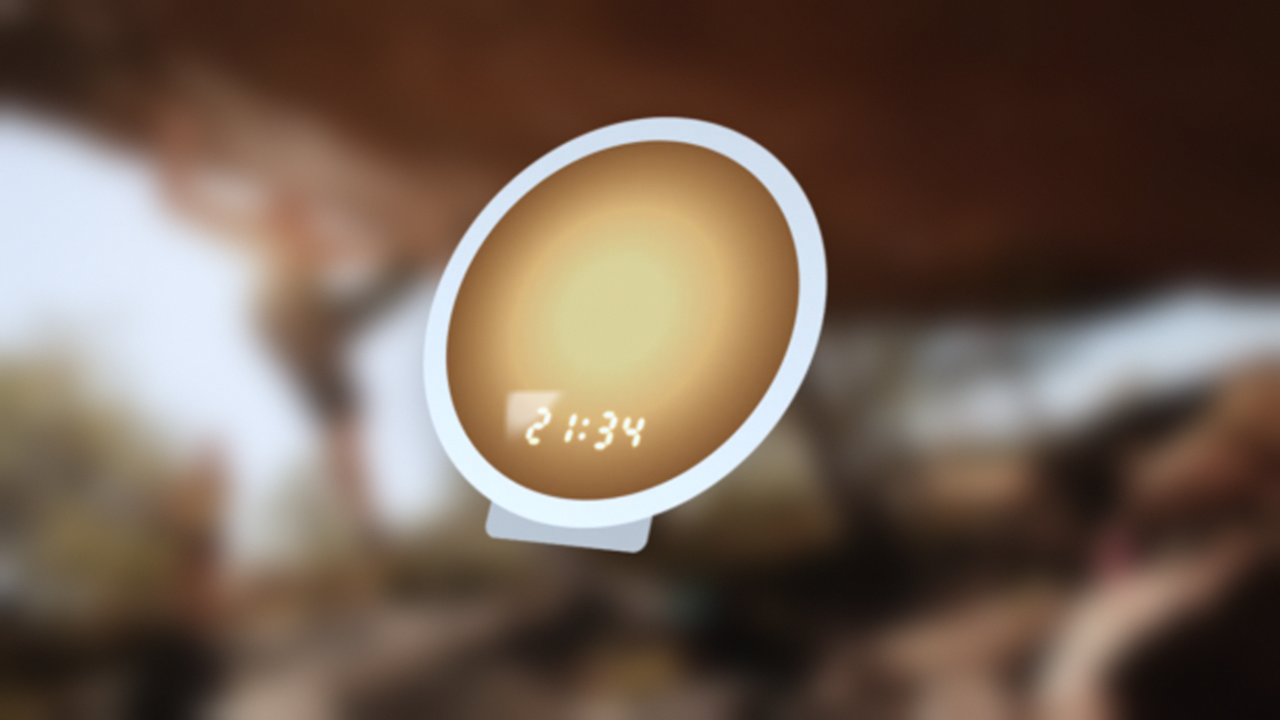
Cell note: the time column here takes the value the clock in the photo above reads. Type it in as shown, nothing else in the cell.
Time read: 21:34
